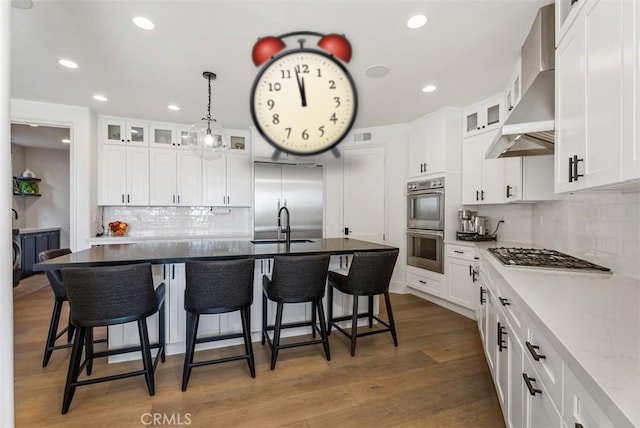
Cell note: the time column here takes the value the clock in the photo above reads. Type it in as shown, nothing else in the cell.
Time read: 11:58
